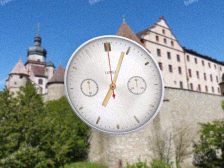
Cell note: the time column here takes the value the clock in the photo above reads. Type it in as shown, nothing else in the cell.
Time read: 7:04
